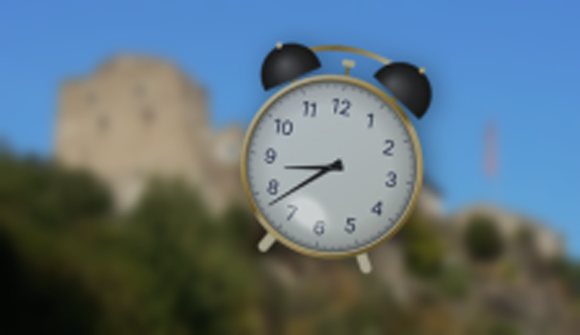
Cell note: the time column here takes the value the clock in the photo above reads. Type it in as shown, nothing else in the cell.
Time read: 8:38
